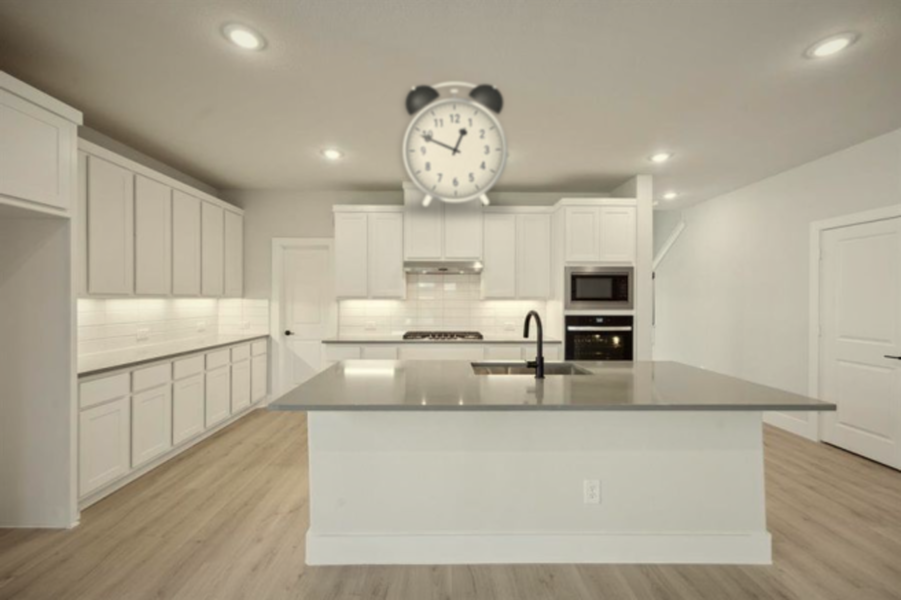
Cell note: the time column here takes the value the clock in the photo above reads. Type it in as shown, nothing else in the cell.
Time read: 12:49
